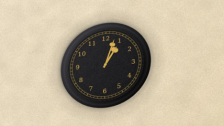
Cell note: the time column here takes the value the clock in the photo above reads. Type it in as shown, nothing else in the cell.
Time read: 1:03
